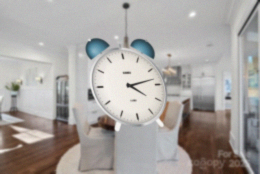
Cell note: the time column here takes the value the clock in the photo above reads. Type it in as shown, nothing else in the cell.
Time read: 4:13
